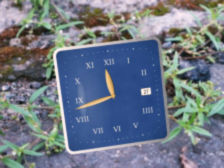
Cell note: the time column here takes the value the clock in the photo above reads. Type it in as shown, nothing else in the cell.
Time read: 11:43
